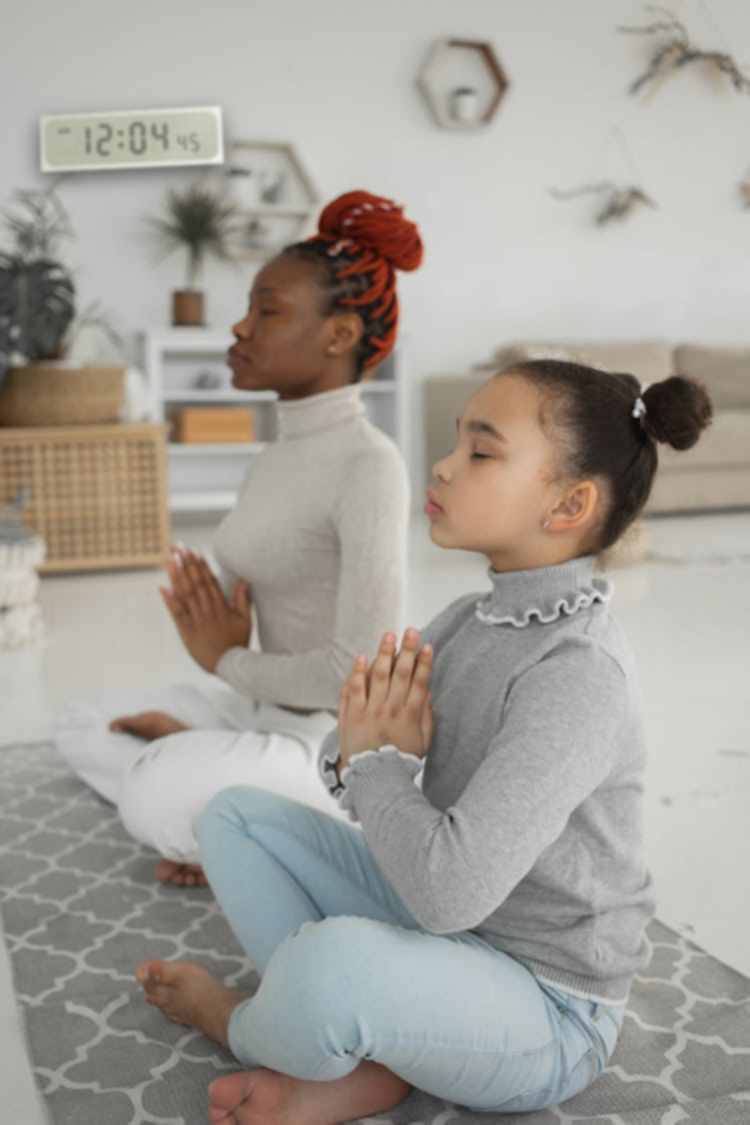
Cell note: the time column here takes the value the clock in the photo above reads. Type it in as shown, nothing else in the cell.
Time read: 12:04:45
